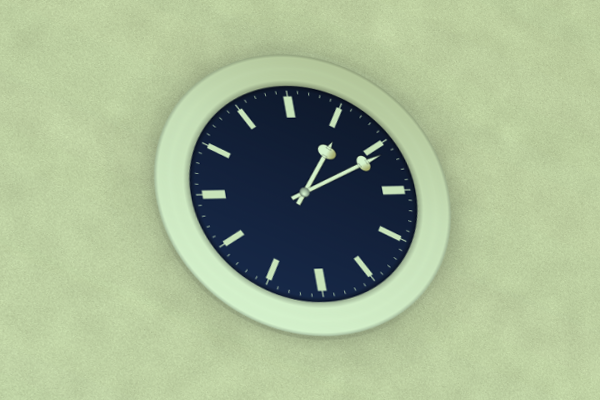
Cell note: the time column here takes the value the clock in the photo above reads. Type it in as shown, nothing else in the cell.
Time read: 1:11
